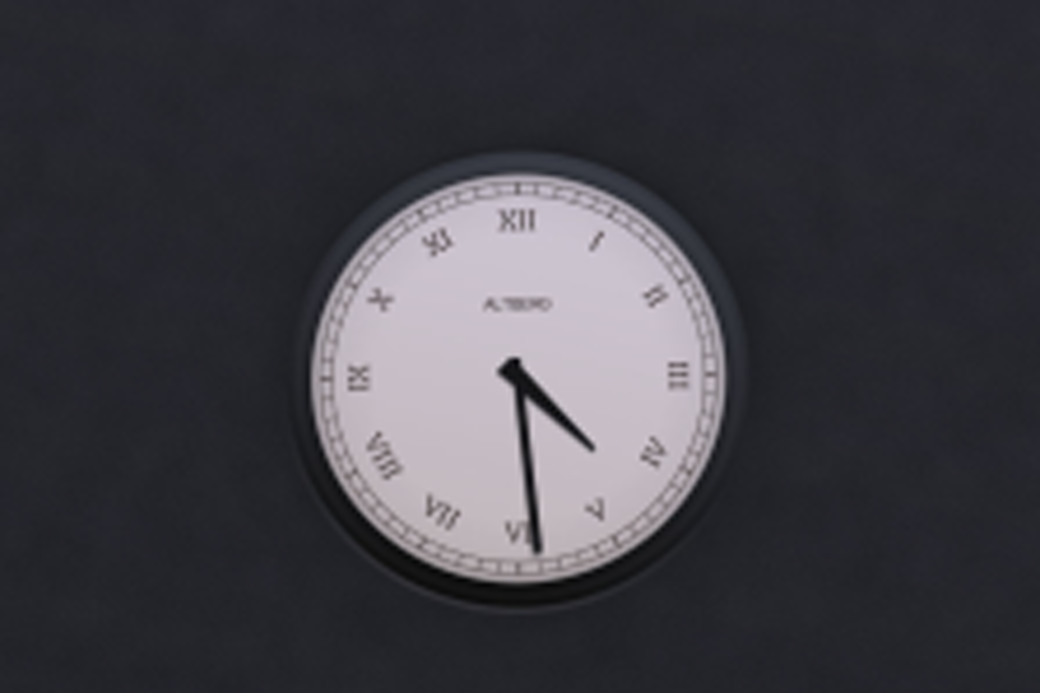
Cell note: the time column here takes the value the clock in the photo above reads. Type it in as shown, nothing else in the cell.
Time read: 4:29
